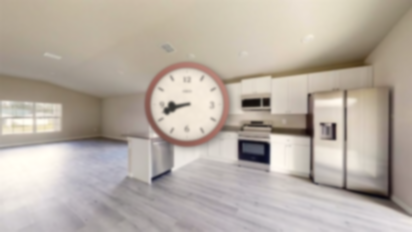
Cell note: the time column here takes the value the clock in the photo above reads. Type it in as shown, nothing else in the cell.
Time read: 8:42
